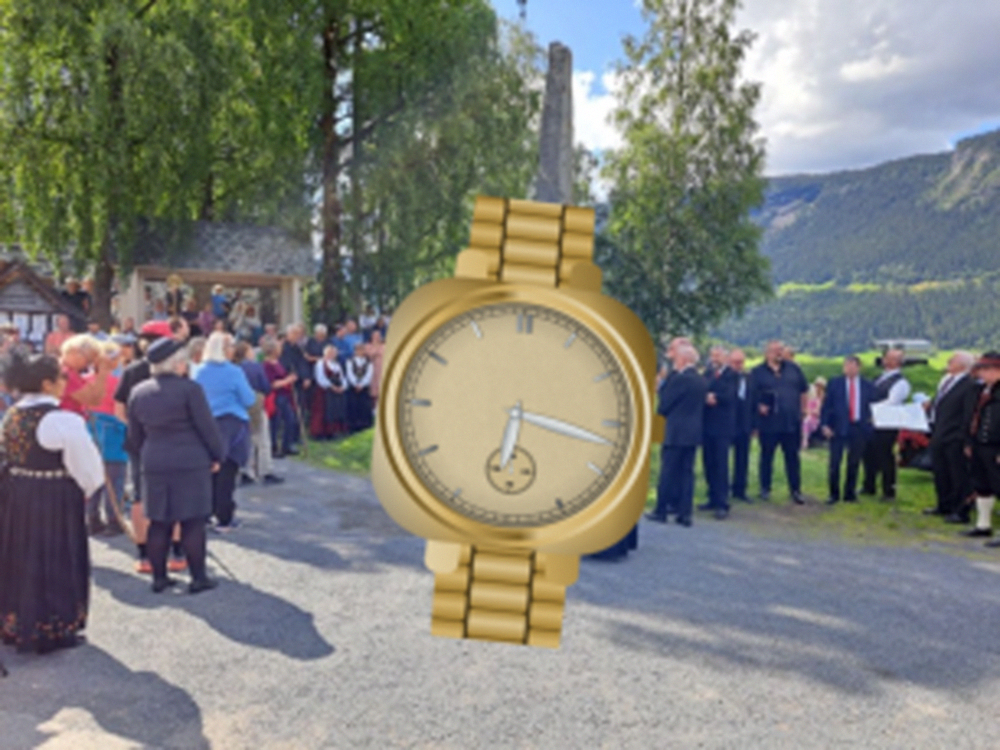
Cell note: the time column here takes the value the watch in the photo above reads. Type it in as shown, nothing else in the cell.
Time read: 6:17
